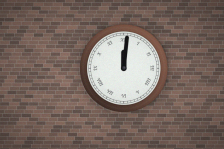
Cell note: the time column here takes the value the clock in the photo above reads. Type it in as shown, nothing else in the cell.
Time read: 12:01
